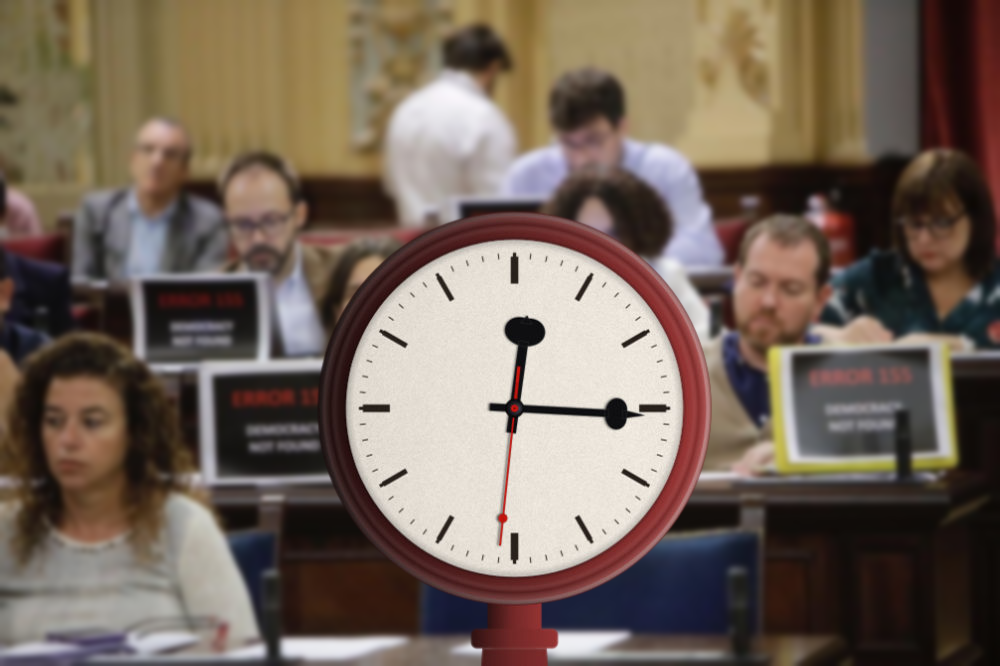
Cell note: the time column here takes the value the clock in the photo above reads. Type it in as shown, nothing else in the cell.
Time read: 12:15:31
